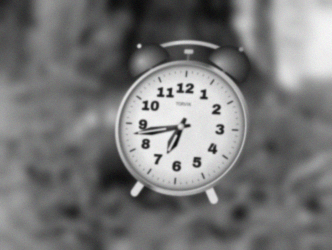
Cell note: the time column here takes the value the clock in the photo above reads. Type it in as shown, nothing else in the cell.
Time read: 6:43
